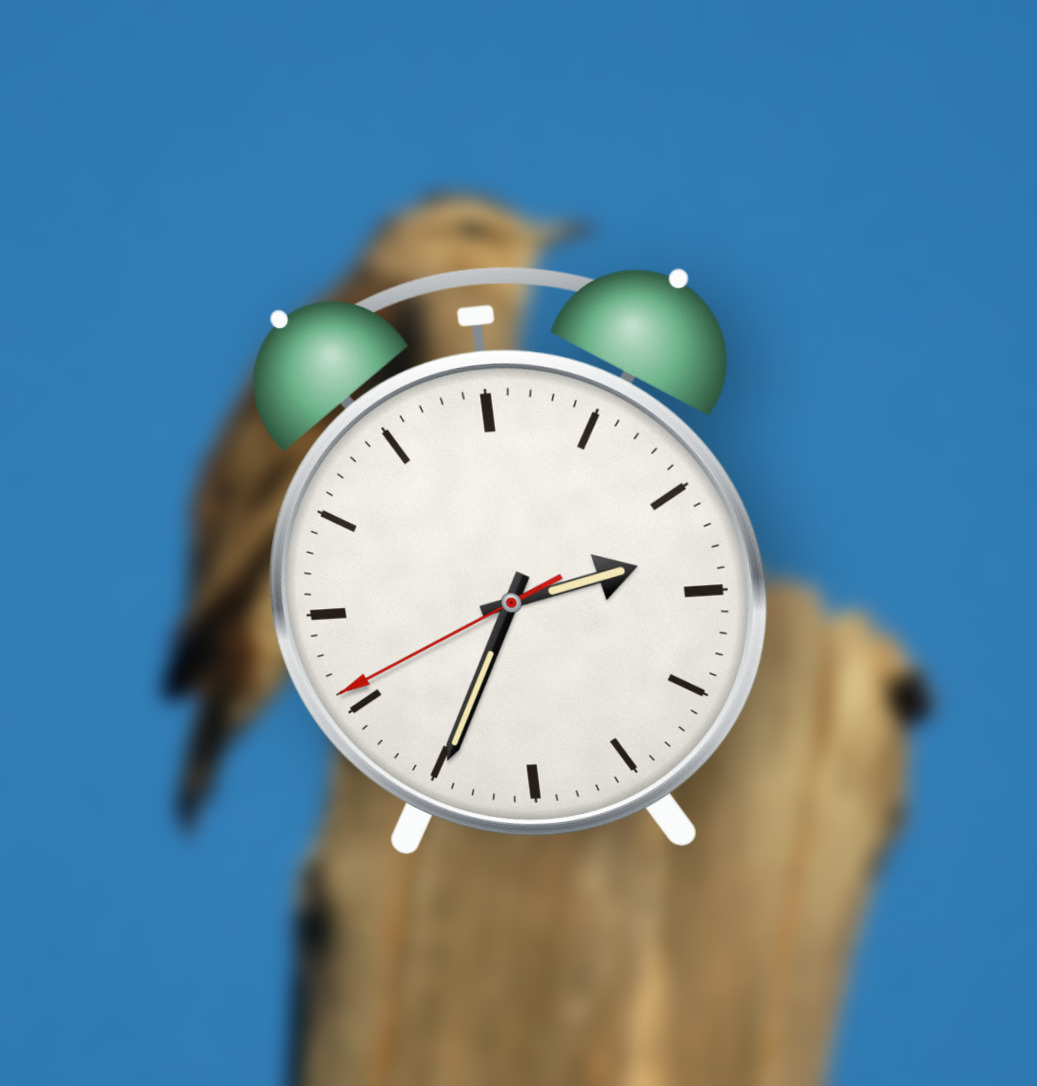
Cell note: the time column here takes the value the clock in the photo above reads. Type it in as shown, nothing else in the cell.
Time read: 2:34:41
